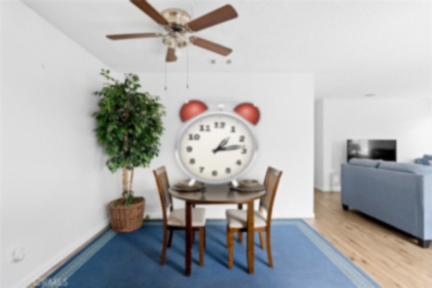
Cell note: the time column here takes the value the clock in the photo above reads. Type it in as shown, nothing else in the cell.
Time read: 1:13
